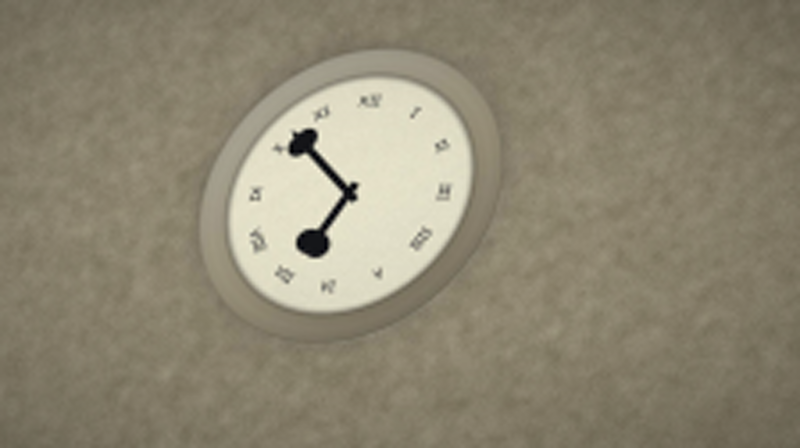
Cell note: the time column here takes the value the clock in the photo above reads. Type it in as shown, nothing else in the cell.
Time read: 6:52
